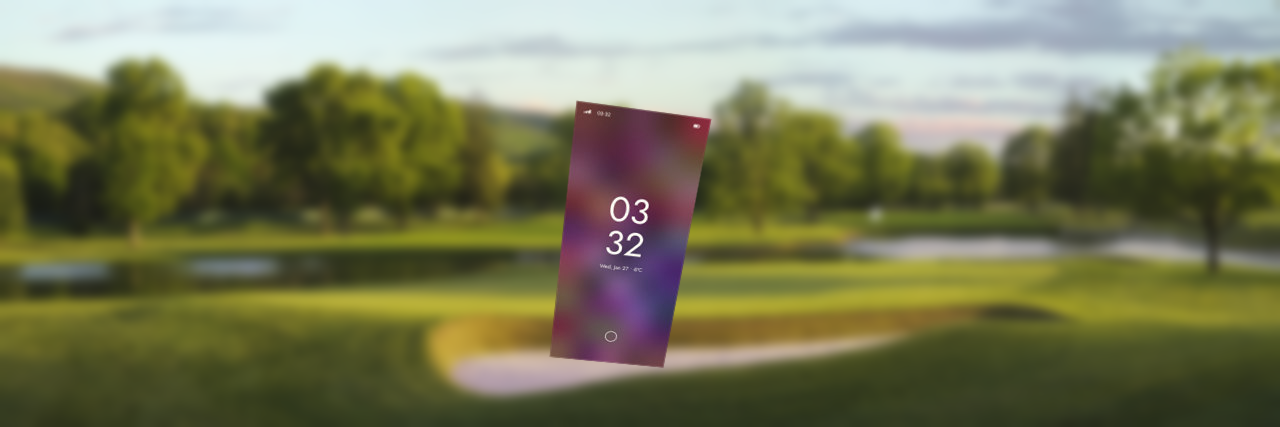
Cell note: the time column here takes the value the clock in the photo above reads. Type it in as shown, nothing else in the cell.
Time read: 3:32
